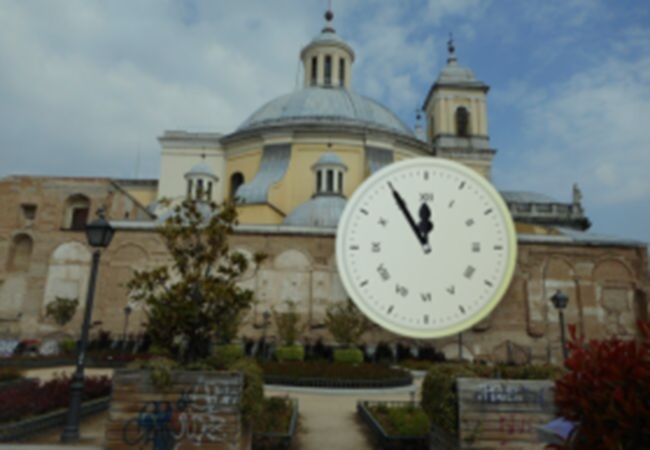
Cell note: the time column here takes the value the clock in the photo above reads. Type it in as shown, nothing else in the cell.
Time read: 11:55
